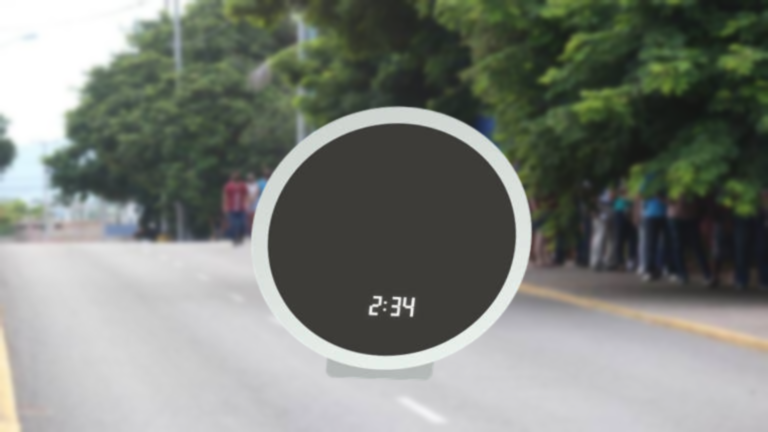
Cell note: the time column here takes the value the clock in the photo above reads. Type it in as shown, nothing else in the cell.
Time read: 2:34
